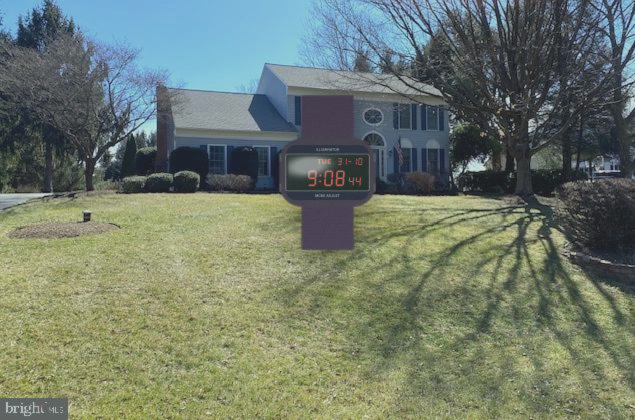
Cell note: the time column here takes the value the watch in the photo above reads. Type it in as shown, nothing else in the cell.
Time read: 9:08:44
